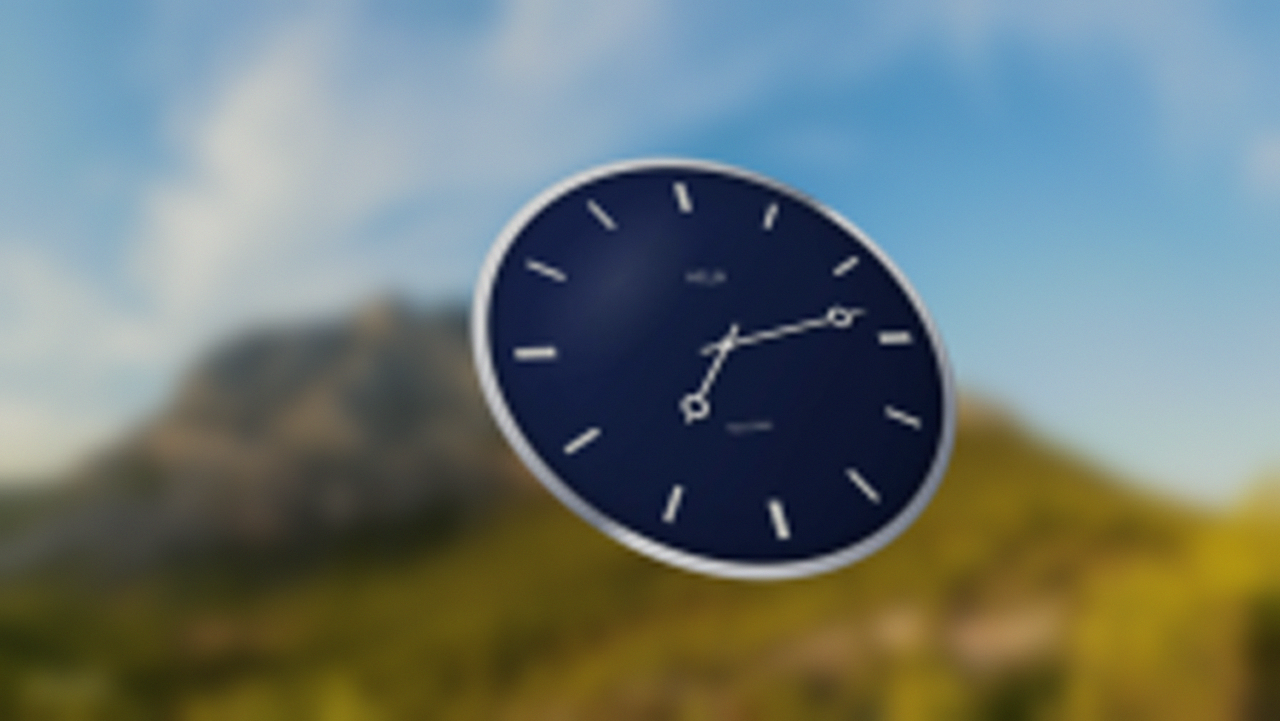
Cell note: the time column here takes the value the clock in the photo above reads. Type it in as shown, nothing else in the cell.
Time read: 7:13
